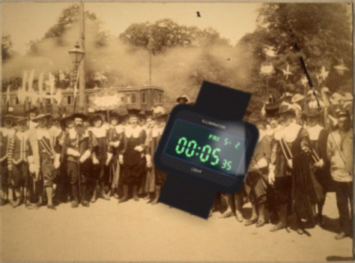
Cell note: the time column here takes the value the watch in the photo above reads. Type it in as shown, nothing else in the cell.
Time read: 0:05
